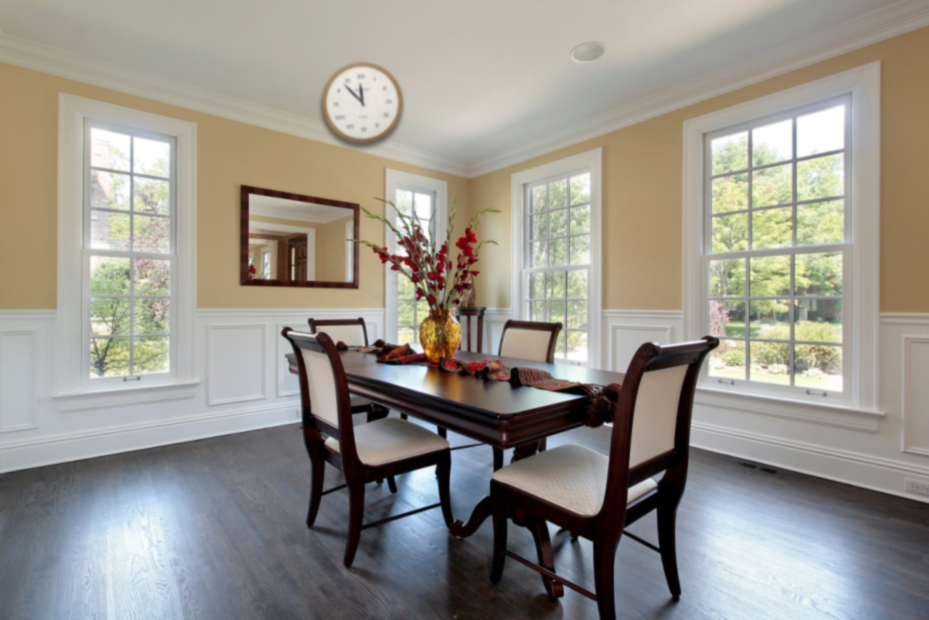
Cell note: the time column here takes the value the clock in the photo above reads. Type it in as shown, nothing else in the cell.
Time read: 11:53
